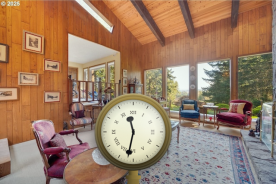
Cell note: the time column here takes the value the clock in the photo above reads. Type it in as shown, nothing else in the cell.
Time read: 11:32
